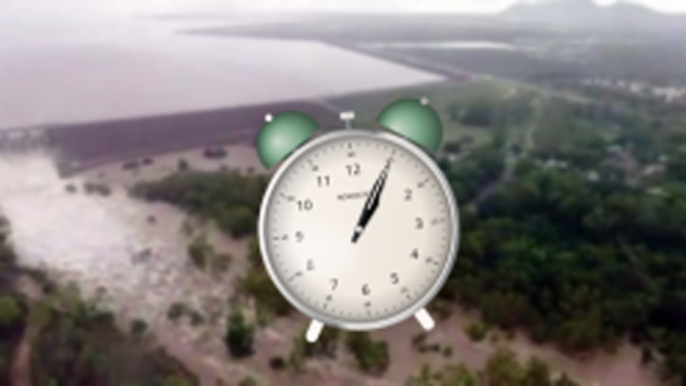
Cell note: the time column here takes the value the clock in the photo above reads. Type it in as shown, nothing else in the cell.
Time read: 1:05
